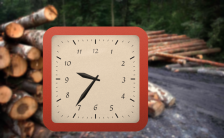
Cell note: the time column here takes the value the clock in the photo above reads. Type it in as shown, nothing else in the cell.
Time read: 9:36
